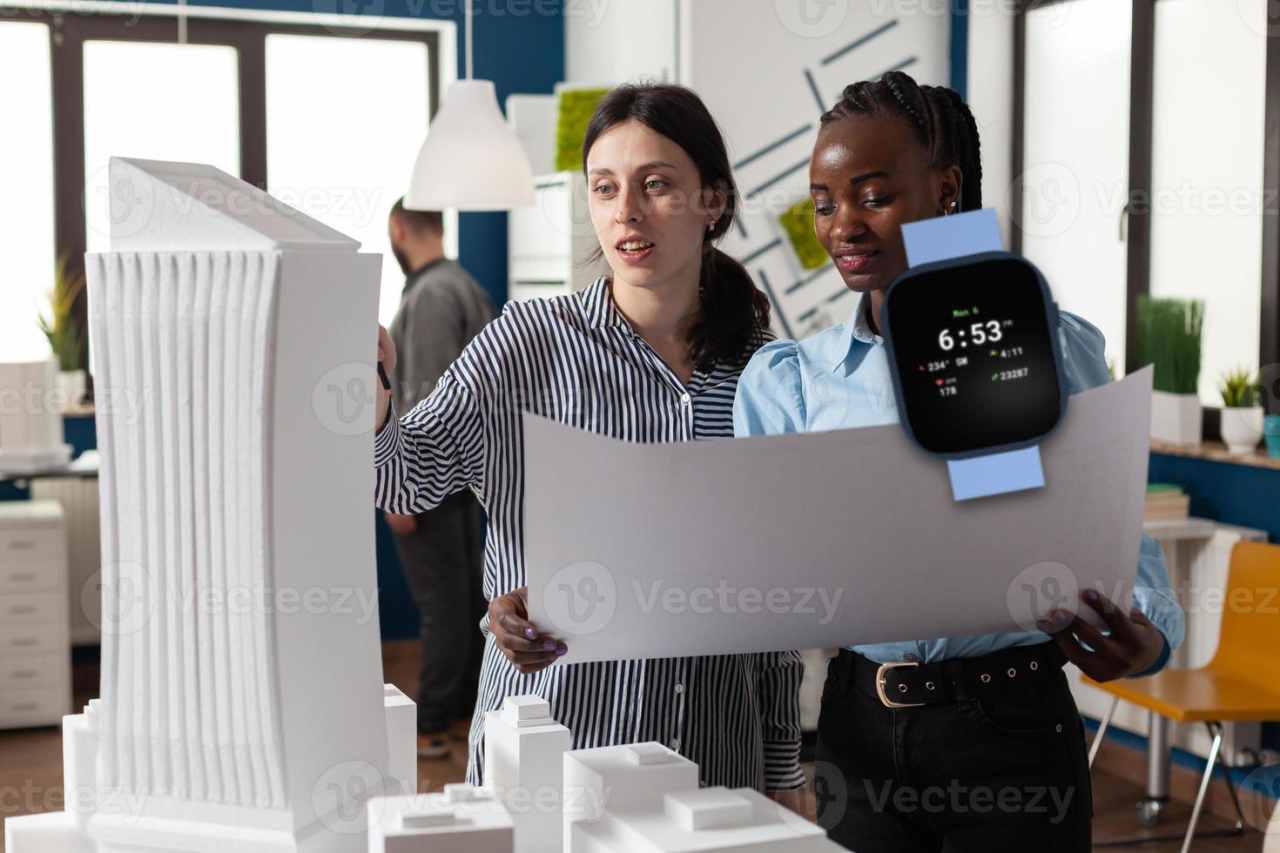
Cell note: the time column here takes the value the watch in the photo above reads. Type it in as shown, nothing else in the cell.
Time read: 6:53
